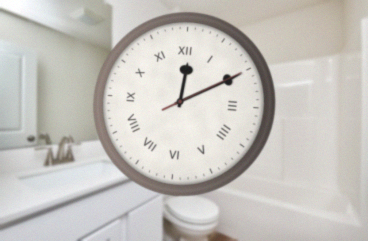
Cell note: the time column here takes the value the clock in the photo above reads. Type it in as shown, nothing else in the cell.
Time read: 12:10:10
